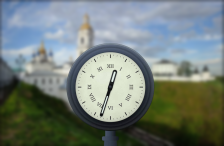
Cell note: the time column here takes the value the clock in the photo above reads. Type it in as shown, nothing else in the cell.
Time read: 12:33
